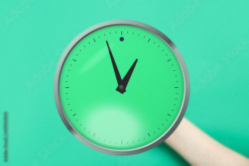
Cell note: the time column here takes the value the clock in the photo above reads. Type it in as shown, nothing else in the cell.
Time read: 12:57
